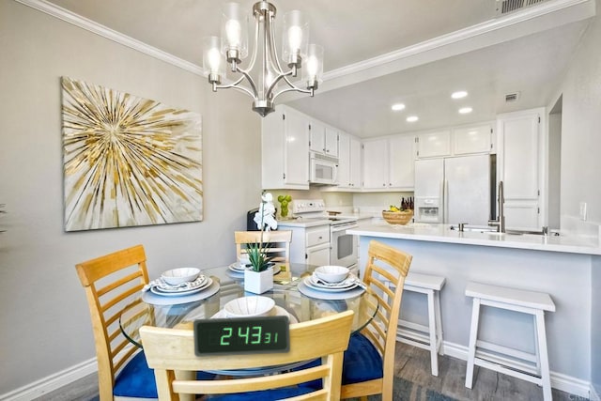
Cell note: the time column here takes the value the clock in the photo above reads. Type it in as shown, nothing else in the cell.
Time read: 2:43:31
